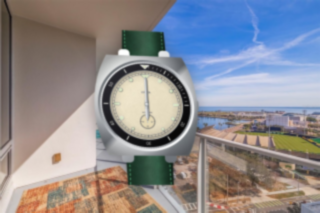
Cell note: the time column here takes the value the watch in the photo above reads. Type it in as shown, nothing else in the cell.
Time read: 6:00
